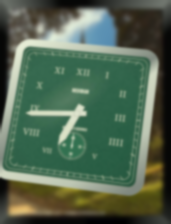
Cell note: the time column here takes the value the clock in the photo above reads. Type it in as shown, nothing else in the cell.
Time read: 6:44
